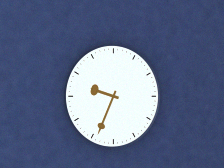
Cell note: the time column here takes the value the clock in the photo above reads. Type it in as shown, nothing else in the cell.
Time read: 9:34
